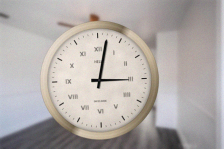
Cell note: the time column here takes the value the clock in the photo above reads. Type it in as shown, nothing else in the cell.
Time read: 3:02
